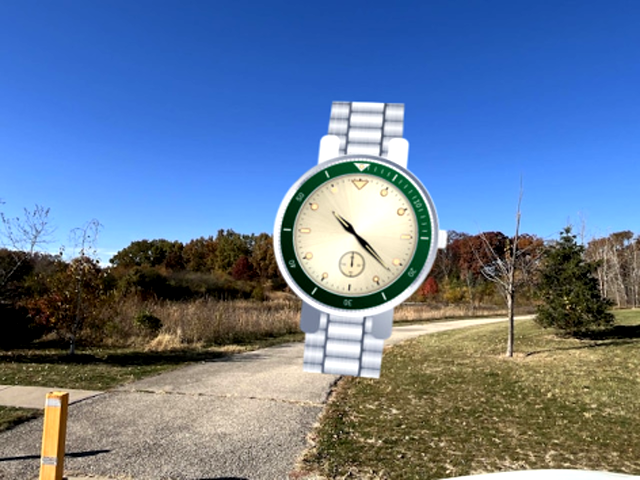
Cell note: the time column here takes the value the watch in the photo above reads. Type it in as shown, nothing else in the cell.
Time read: 10:22
